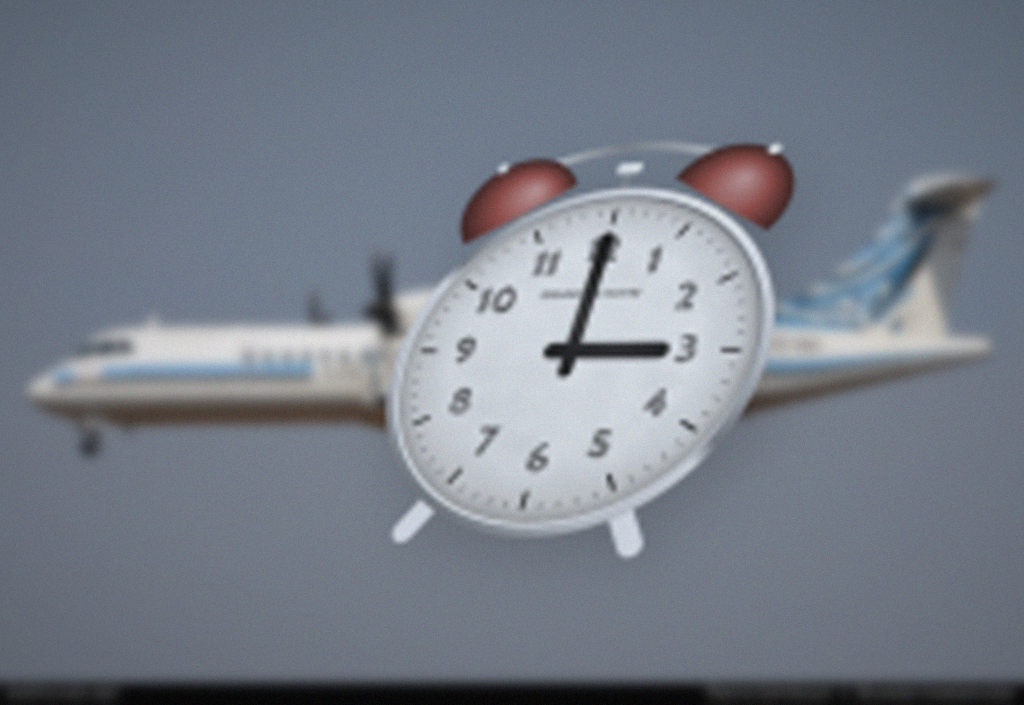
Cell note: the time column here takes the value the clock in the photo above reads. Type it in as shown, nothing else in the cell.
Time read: 3:00
